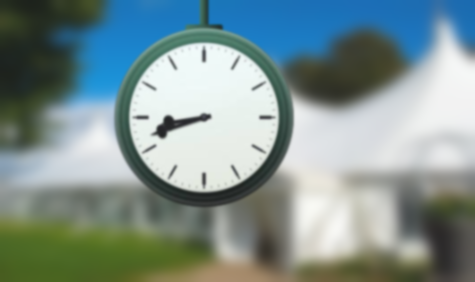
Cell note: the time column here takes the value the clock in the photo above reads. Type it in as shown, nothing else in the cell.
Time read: 8:42
